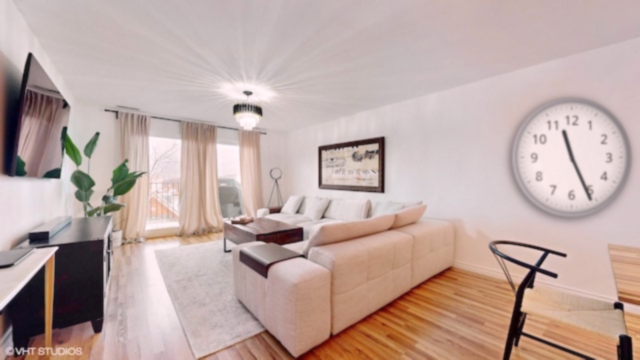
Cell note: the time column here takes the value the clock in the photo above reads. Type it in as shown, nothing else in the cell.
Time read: 11:26
